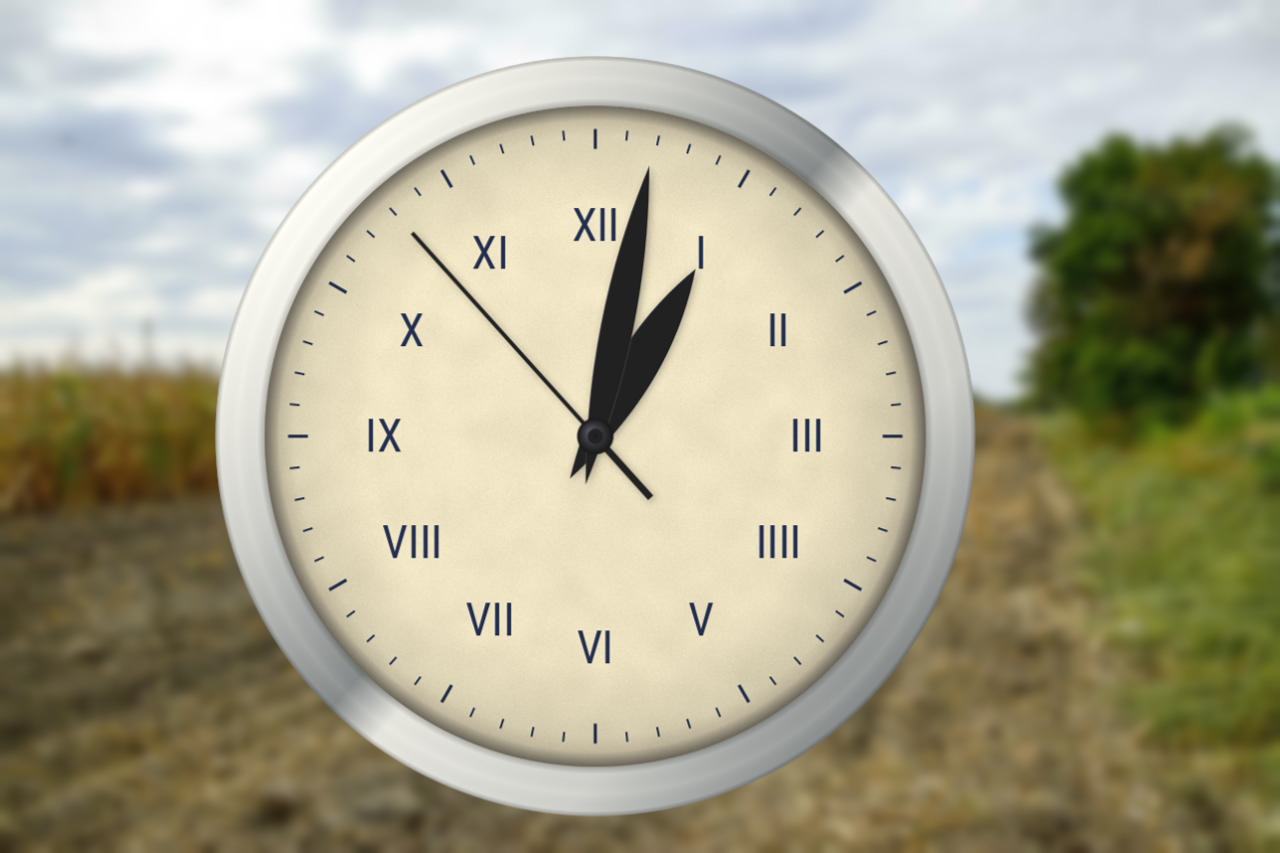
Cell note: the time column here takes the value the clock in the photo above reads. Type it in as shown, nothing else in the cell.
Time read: 1:01:53
